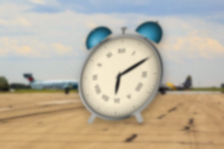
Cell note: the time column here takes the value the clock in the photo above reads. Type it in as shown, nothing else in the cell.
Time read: 6:10
